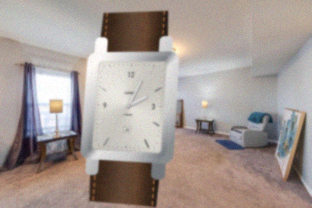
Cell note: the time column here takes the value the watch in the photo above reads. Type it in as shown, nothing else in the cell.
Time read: 2:04
